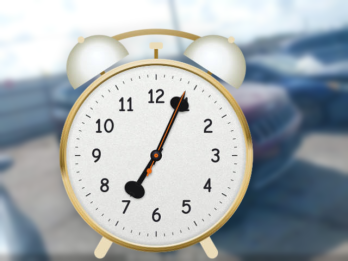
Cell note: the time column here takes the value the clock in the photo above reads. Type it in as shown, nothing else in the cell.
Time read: 7:04:04
